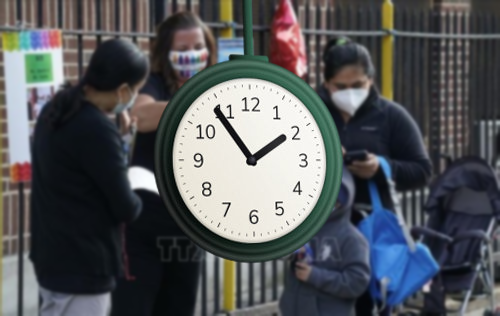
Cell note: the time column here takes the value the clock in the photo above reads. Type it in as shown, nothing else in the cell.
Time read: 1:54
